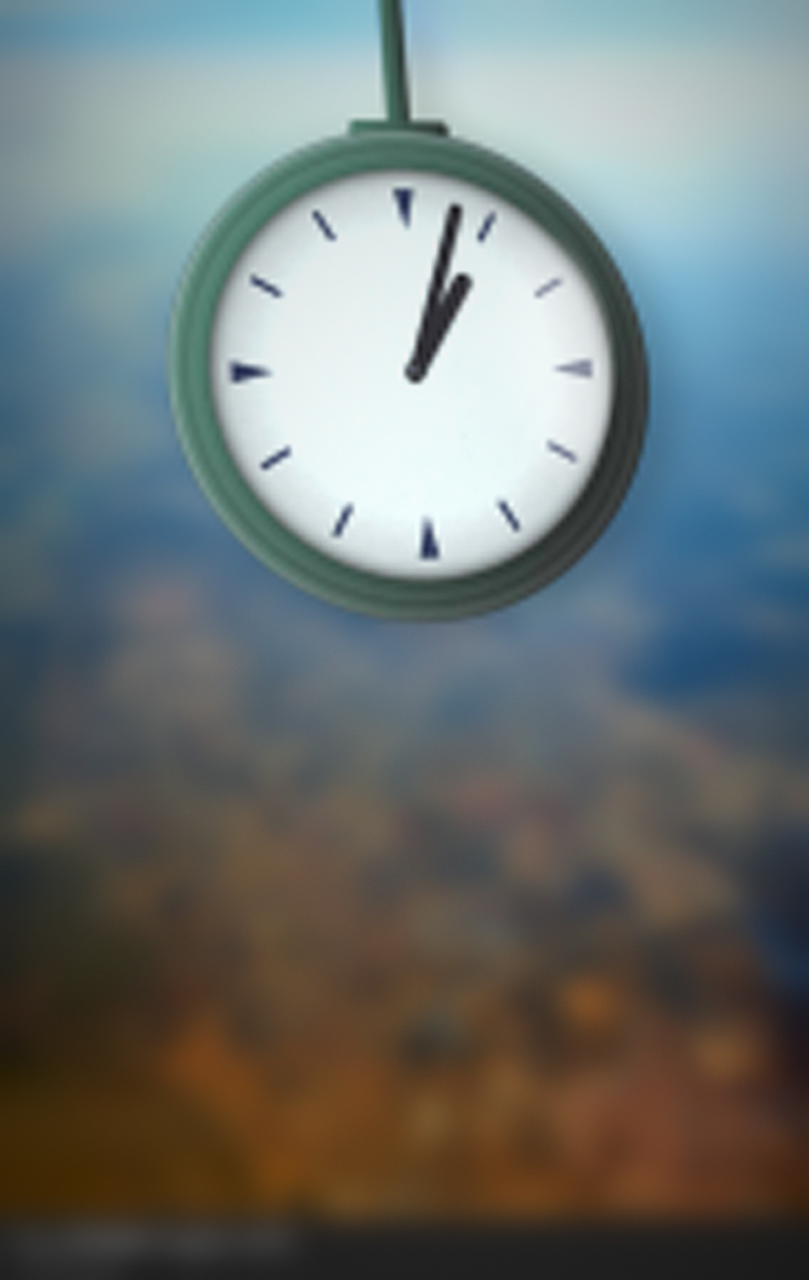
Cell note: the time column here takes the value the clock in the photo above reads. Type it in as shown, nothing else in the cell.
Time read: 1:03
